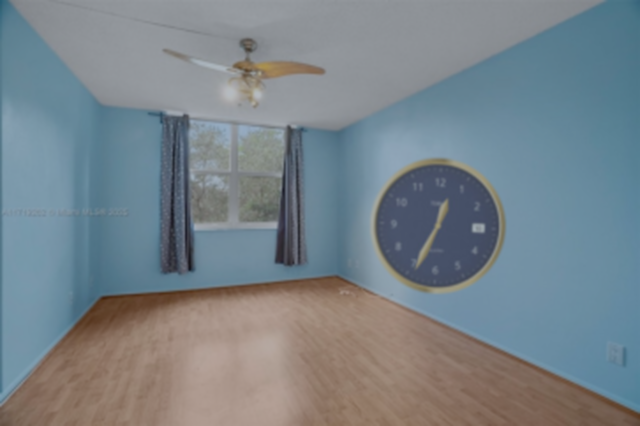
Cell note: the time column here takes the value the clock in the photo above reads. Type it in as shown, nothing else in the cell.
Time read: 12:34
